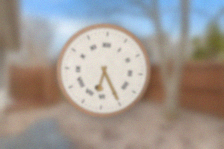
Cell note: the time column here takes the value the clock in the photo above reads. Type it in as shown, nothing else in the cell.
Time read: 6:25
